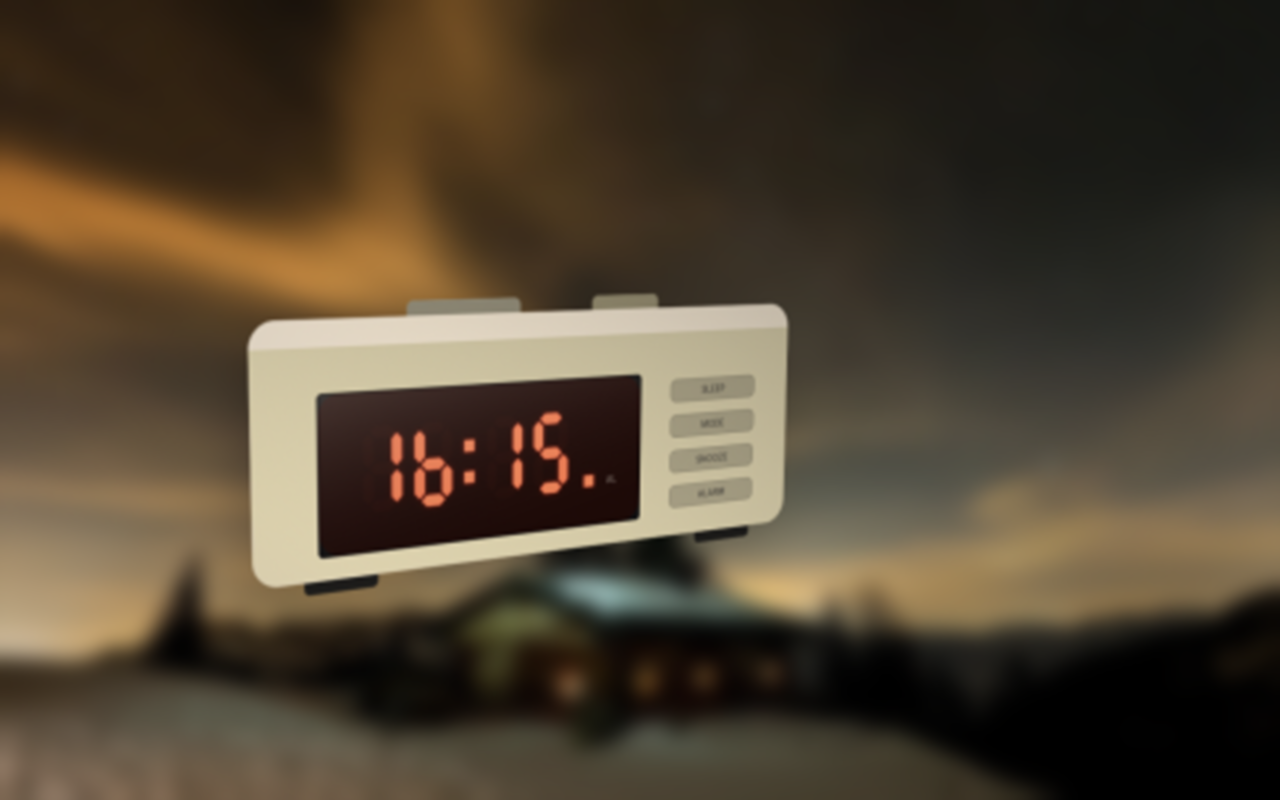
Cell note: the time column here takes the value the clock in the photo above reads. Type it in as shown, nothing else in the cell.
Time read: 16:15
